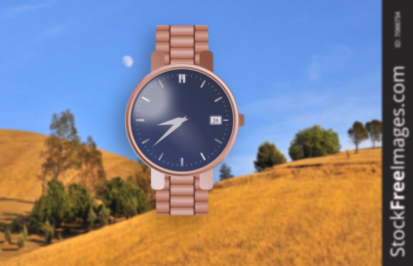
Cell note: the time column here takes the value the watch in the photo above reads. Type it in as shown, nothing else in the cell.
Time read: 8:38
